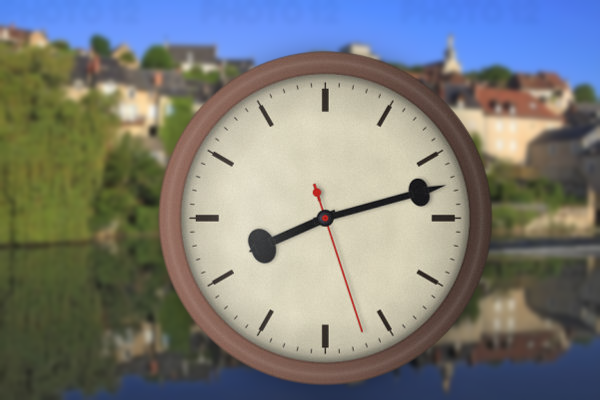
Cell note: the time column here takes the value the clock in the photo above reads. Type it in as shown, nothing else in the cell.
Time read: 8:12:27
